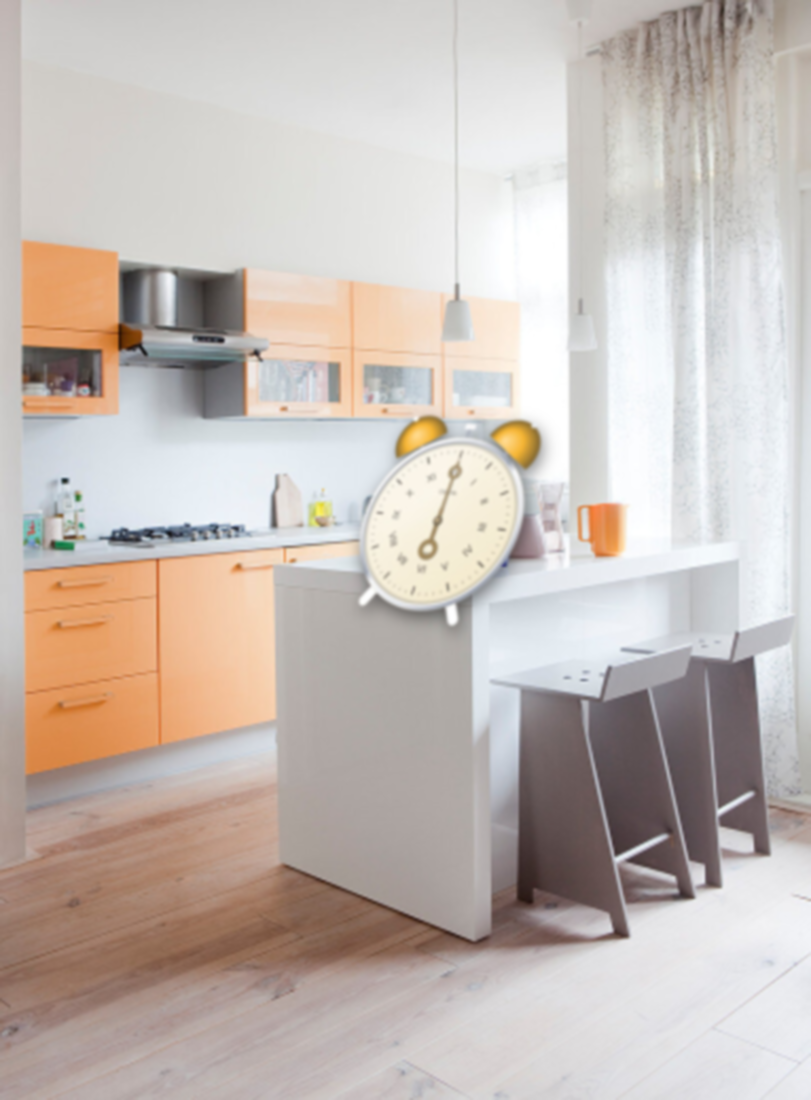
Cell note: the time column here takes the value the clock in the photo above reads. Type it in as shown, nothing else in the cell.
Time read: 6:00
